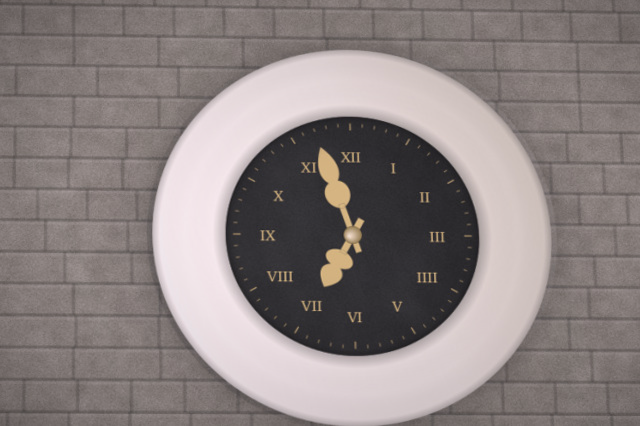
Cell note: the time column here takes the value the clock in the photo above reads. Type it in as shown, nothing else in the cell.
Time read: 6:57
